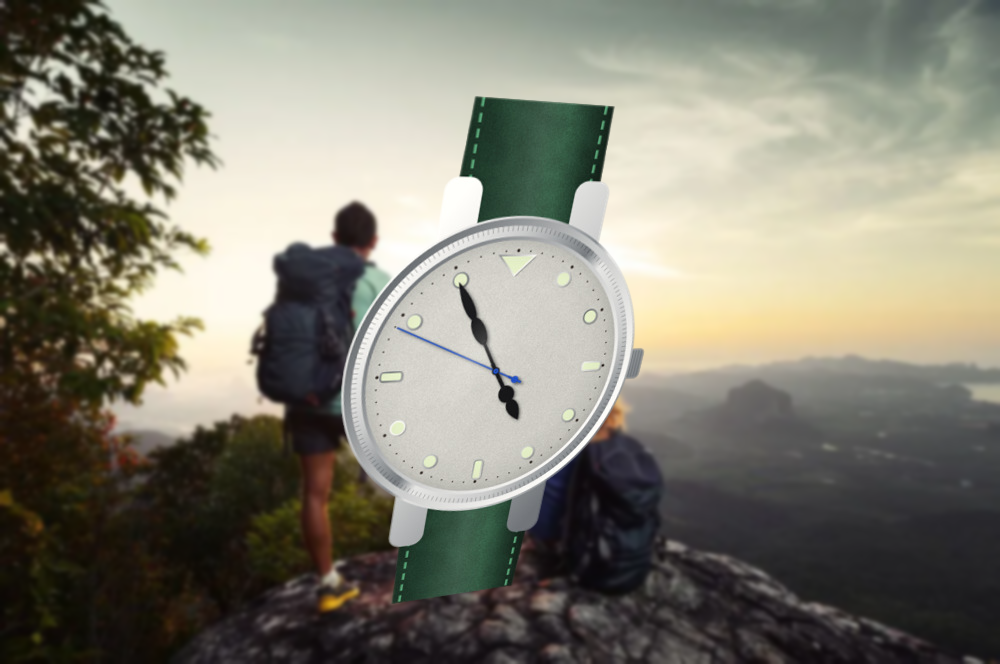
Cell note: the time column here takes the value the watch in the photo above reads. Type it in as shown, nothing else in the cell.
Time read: 4:54:49
